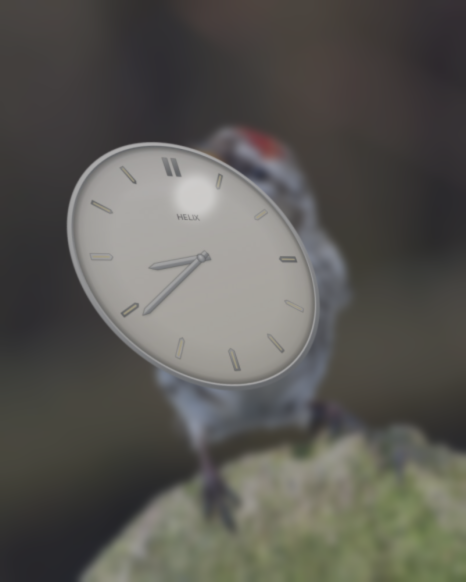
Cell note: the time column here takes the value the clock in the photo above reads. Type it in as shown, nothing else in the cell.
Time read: 8:39
